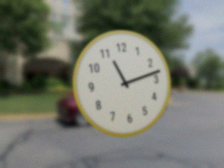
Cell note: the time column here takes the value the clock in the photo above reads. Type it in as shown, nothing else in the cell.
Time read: 11:13
